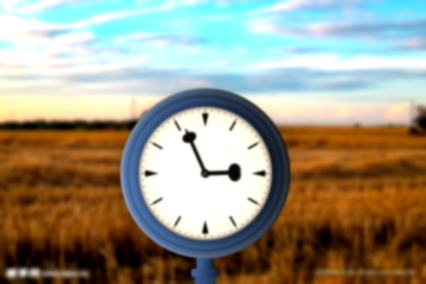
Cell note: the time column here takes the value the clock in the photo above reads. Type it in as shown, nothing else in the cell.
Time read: 2:56
